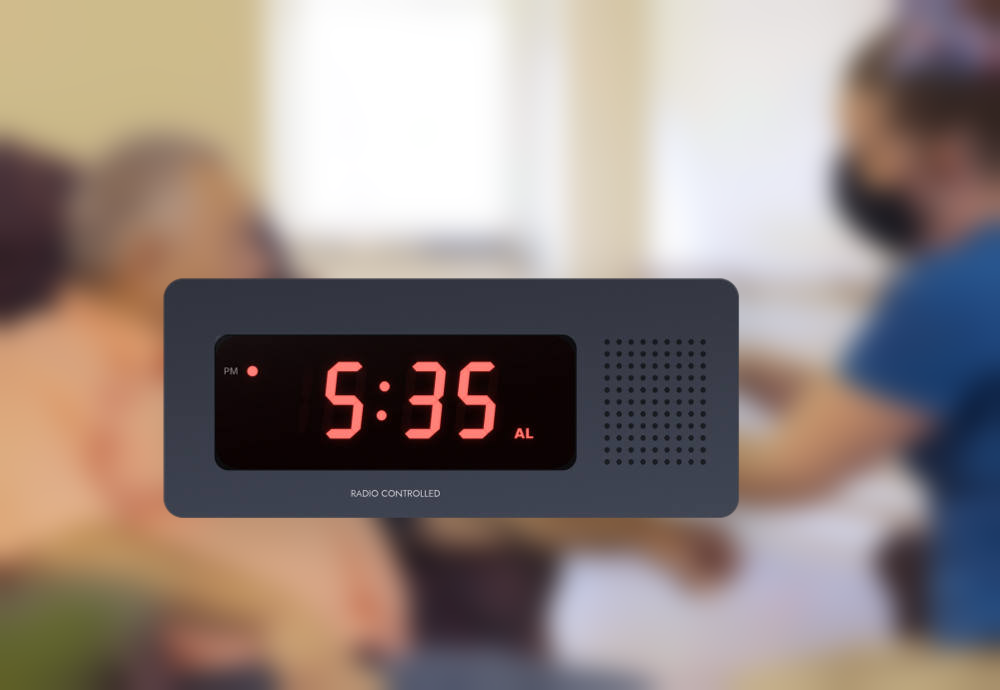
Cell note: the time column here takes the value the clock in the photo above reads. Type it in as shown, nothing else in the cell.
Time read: 5:35
